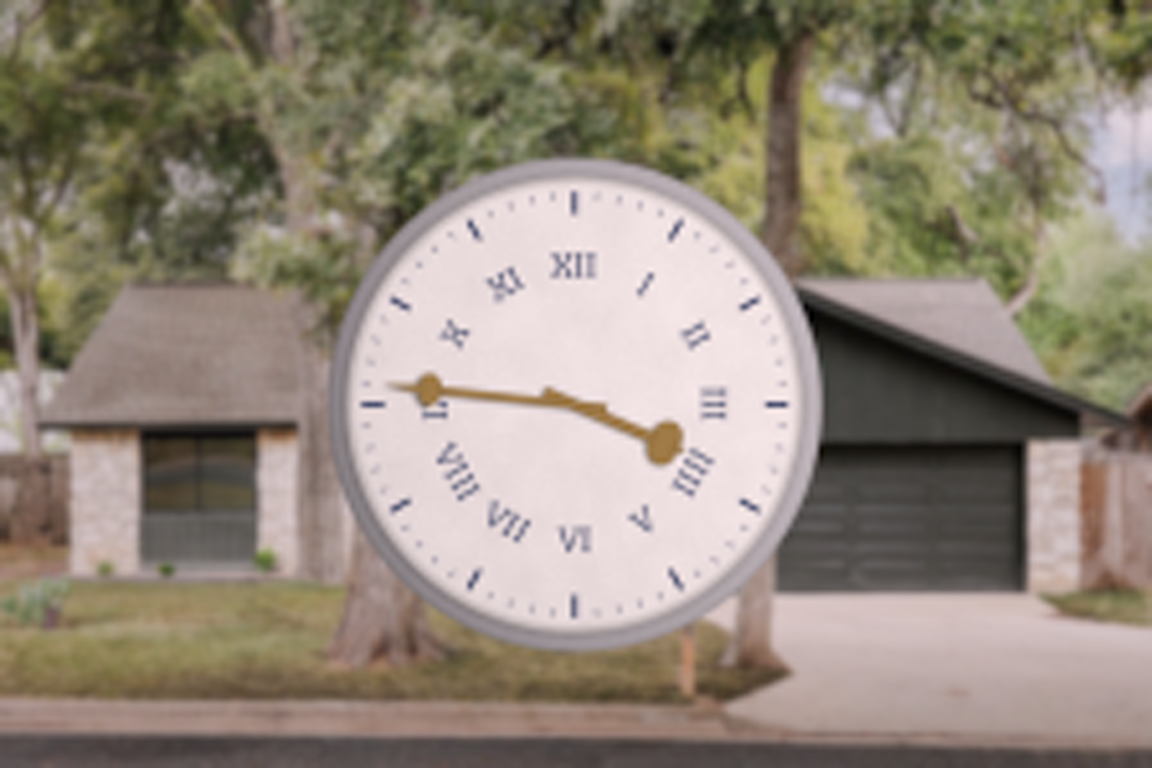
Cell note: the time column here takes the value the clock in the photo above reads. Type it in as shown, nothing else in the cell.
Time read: 3:46
